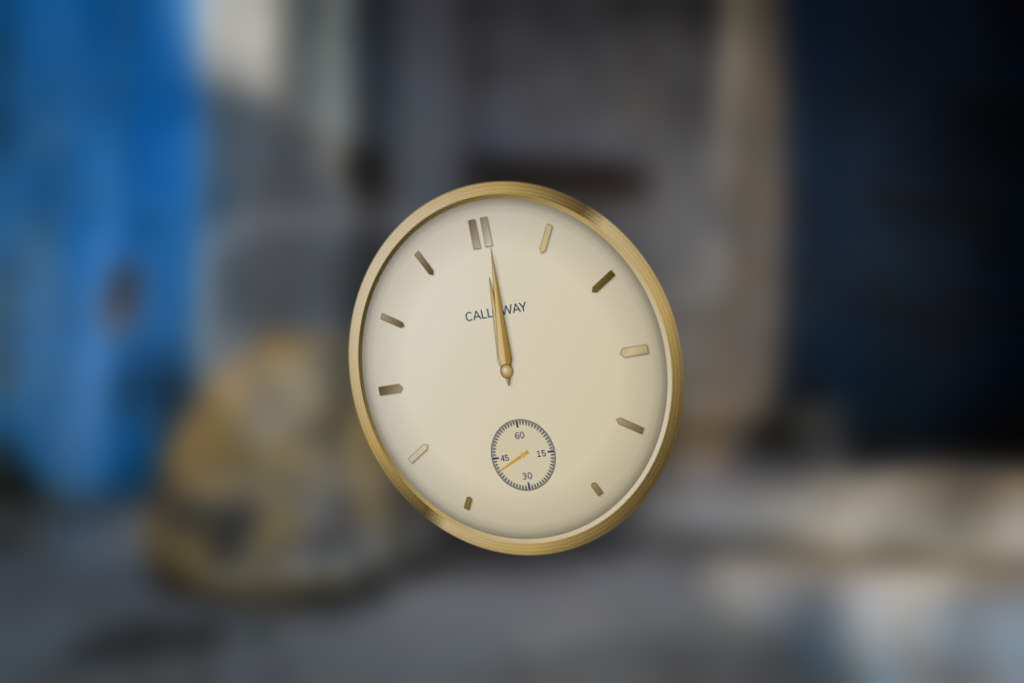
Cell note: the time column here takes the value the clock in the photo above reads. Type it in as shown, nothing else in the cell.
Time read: 12:00:41
